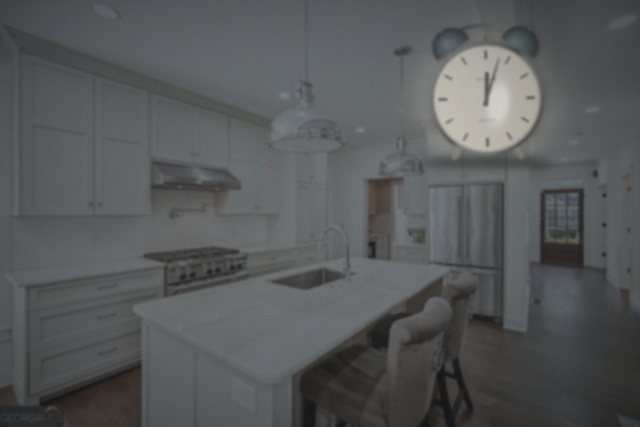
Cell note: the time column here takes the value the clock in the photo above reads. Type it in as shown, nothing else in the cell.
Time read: 12:03
